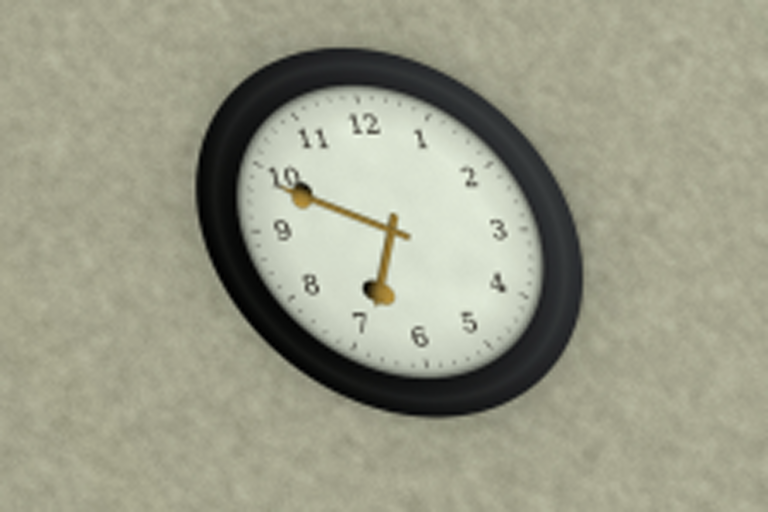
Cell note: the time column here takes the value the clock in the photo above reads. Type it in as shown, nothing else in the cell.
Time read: 6:49
